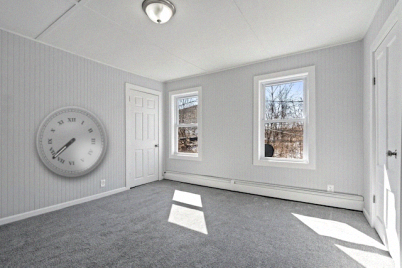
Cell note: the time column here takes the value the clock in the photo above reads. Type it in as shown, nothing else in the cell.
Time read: 7:38
